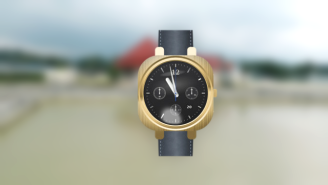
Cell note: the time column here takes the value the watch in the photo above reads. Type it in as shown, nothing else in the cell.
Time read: 10:58
